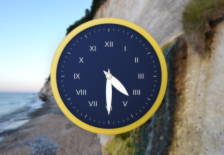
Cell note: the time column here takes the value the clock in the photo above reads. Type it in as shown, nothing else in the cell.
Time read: 4:30
